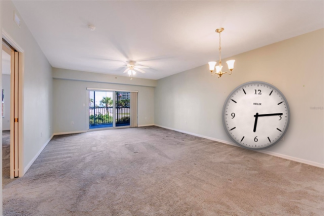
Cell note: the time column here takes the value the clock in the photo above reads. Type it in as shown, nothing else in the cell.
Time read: 6:14
